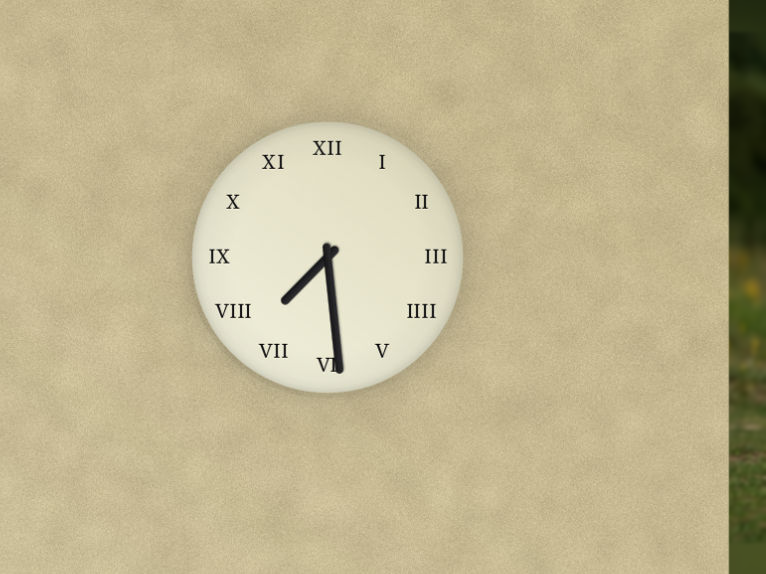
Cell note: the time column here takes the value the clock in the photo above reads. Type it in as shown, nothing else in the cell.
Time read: 7:29
